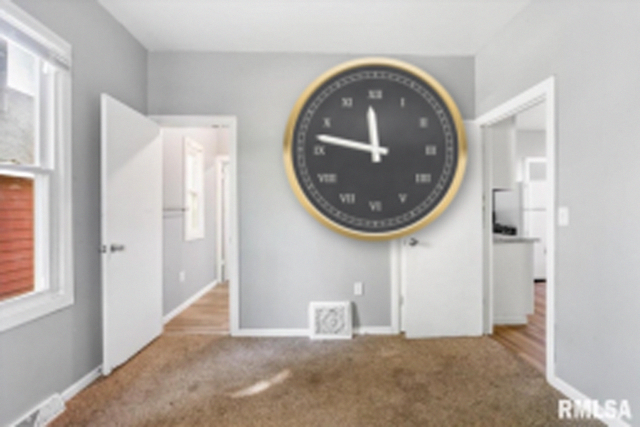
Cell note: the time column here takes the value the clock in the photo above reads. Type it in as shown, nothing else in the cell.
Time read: 11:47
